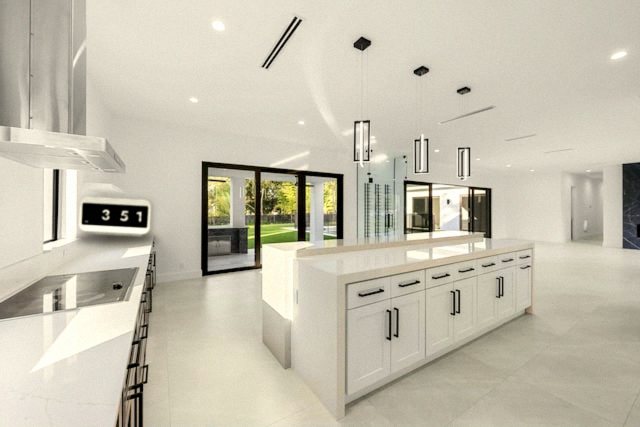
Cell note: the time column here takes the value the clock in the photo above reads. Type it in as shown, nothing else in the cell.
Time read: 3:51
